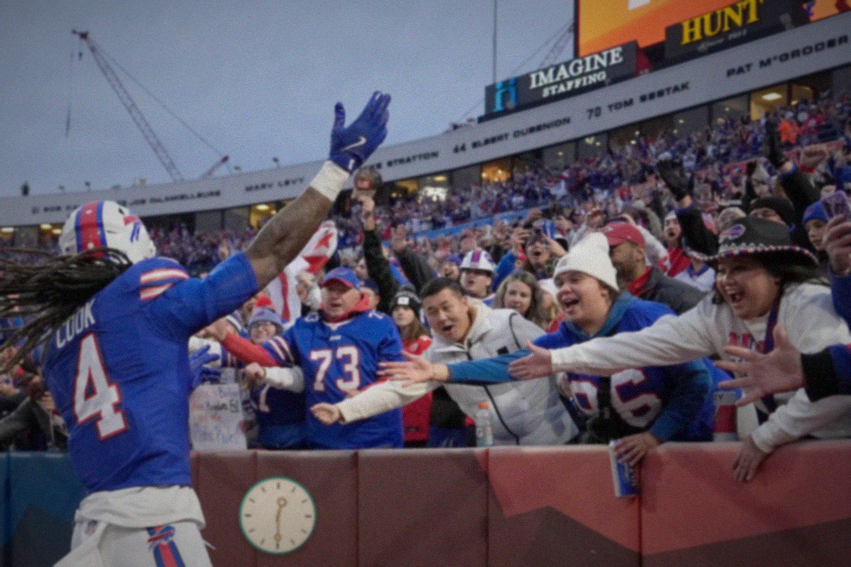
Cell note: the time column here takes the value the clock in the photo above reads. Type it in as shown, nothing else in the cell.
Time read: 12:30
